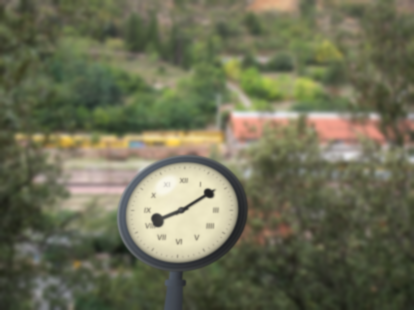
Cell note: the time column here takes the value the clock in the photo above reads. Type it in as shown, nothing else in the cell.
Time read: 8:09
